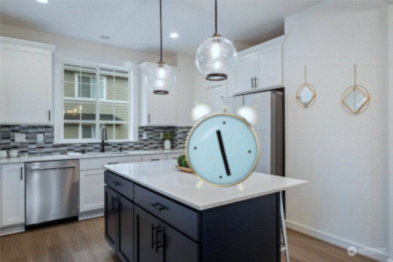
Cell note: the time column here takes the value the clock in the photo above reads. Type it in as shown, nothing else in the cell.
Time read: 11:27
